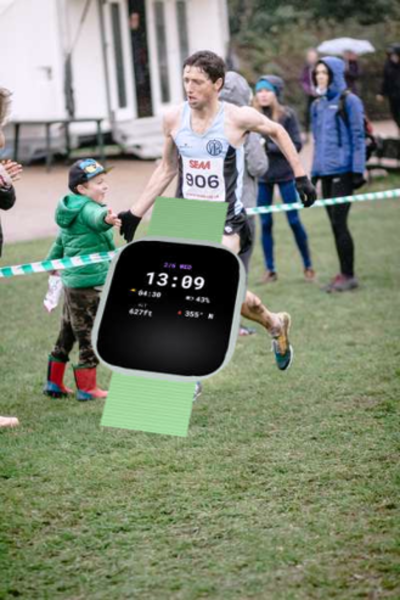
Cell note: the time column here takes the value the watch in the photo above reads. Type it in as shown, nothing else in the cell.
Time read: 13:09
